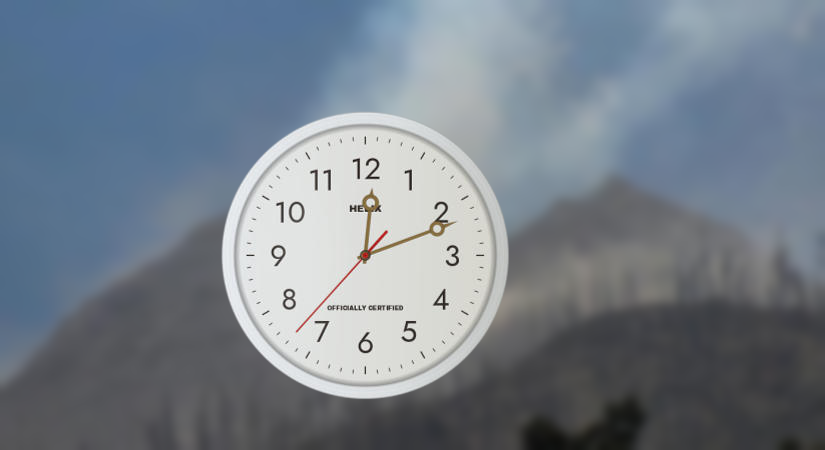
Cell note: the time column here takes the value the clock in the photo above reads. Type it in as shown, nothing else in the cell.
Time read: 12:11:37
